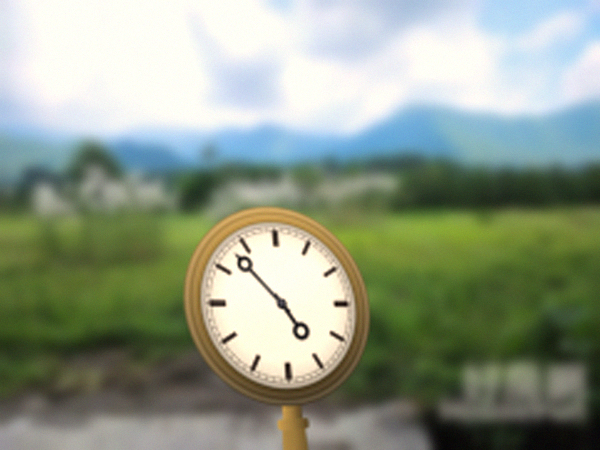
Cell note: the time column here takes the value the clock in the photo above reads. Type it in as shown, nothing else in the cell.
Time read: 4:53
